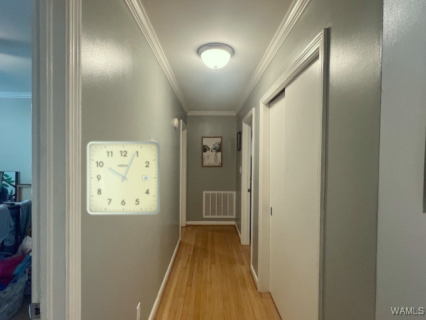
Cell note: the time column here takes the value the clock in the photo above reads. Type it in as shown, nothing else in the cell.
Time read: 10:04
